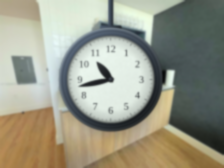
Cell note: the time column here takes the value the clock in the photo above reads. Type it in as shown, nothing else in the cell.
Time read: 10:43
